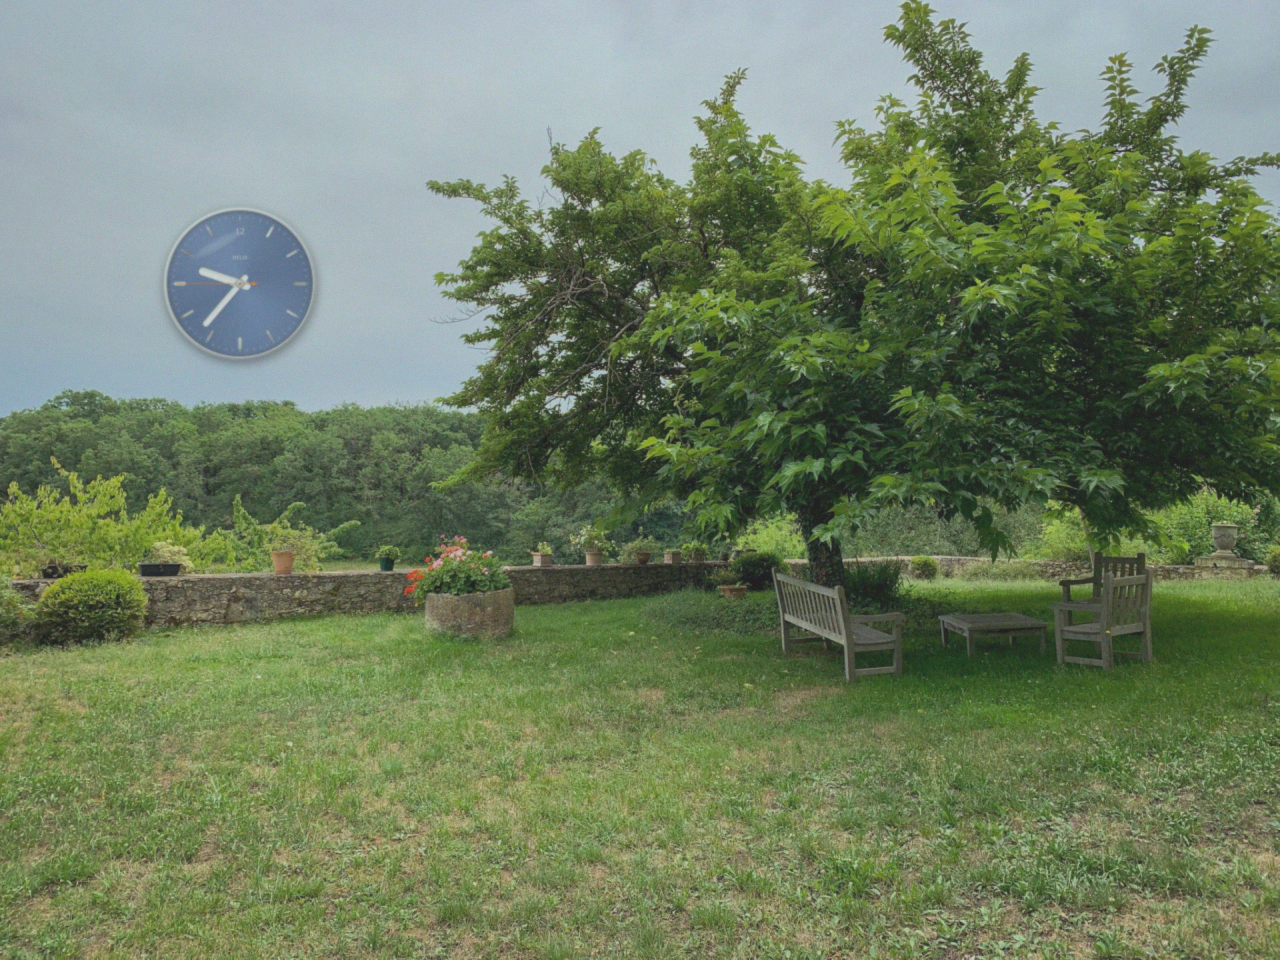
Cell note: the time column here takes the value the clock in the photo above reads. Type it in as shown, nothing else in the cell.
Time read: 9:36:45
